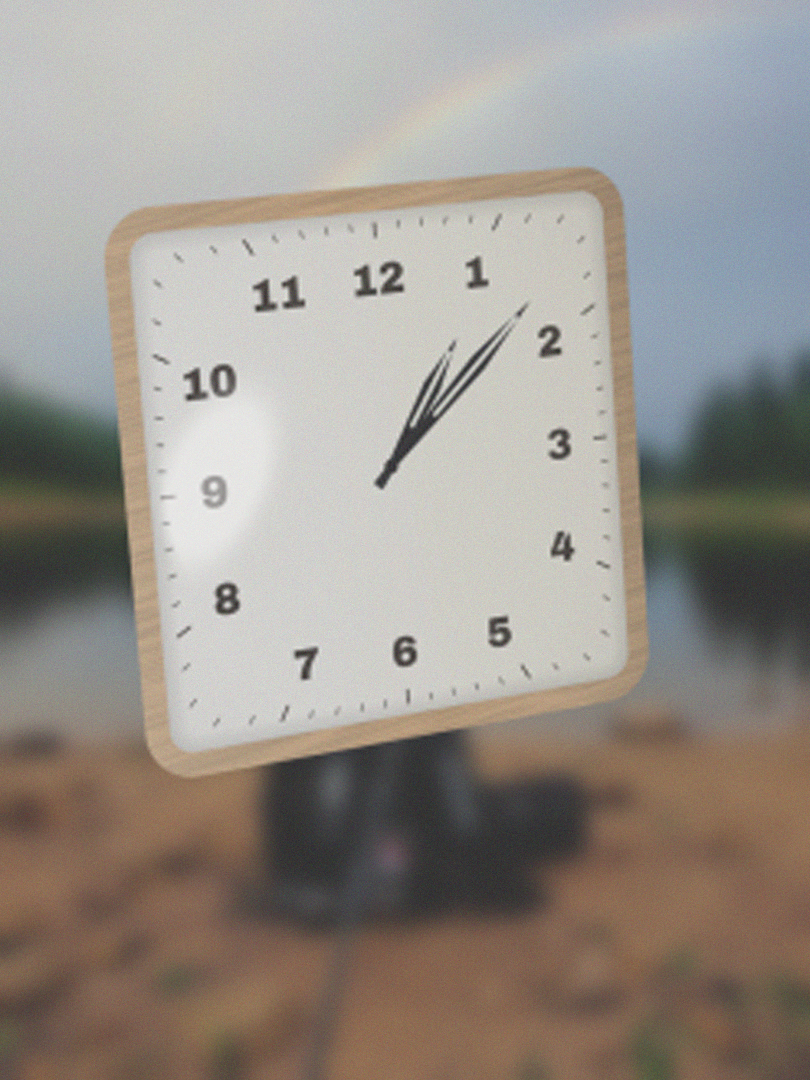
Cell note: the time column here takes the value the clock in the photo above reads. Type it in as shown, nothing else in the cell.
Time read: 1:08
